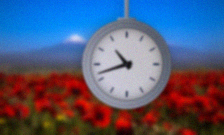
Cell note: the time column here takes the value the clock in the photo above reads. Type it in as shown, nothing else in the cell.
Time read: 10:42
